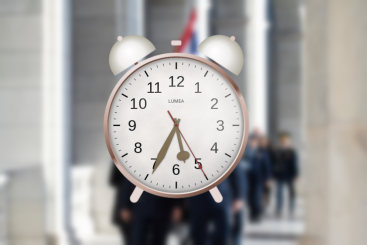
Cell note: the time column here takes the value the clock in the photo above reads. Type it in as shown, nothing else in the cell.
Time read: 5:34:25
